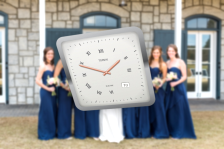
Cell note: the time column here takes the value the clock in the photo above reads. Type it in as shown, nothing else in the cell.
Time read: 1:49
